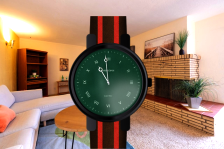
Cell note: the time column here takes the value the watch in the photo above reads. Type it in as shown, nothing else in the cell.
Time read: 10:59
